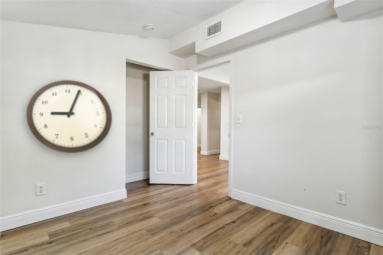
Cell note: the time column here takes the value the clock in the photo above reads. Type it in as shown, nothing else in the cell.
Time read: 9:04
